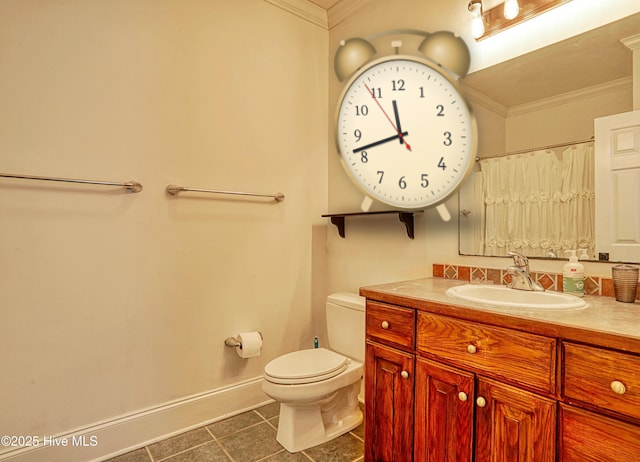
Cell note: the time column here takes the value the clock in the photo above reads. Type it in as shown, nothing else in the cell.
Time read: 11:41:54
